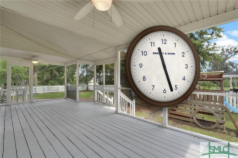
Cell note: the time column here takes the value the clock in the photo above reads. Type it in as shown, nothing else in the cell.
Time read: 11:27
